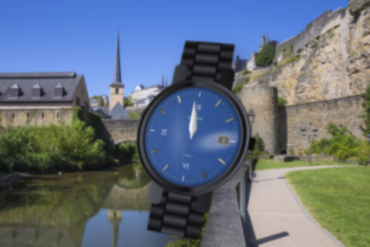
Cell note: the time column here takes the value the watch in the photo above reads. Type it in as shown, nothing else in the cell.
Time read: 11:59
